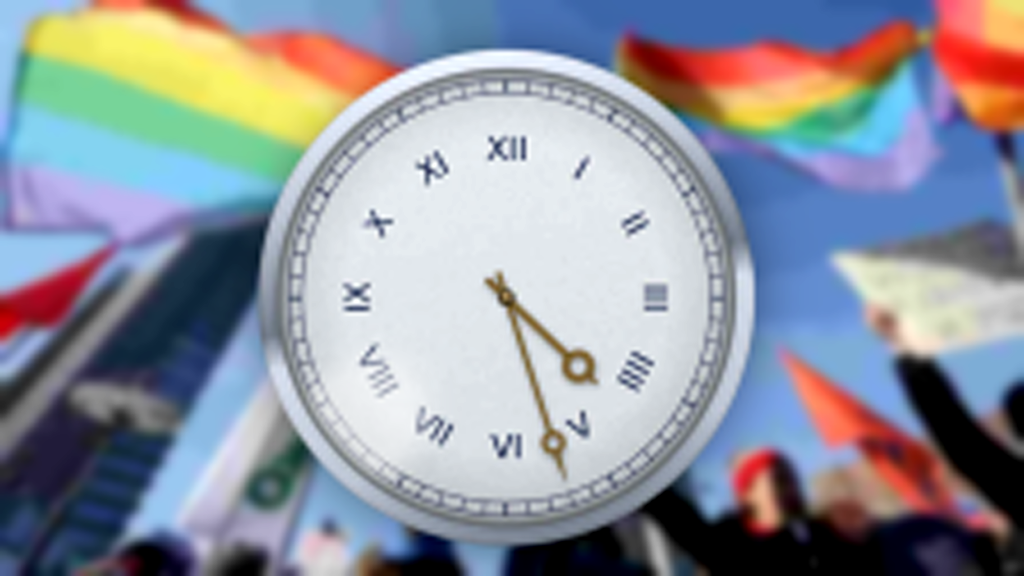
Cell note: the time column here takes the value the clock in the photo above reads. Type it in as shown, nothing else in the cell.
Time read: 4:27
